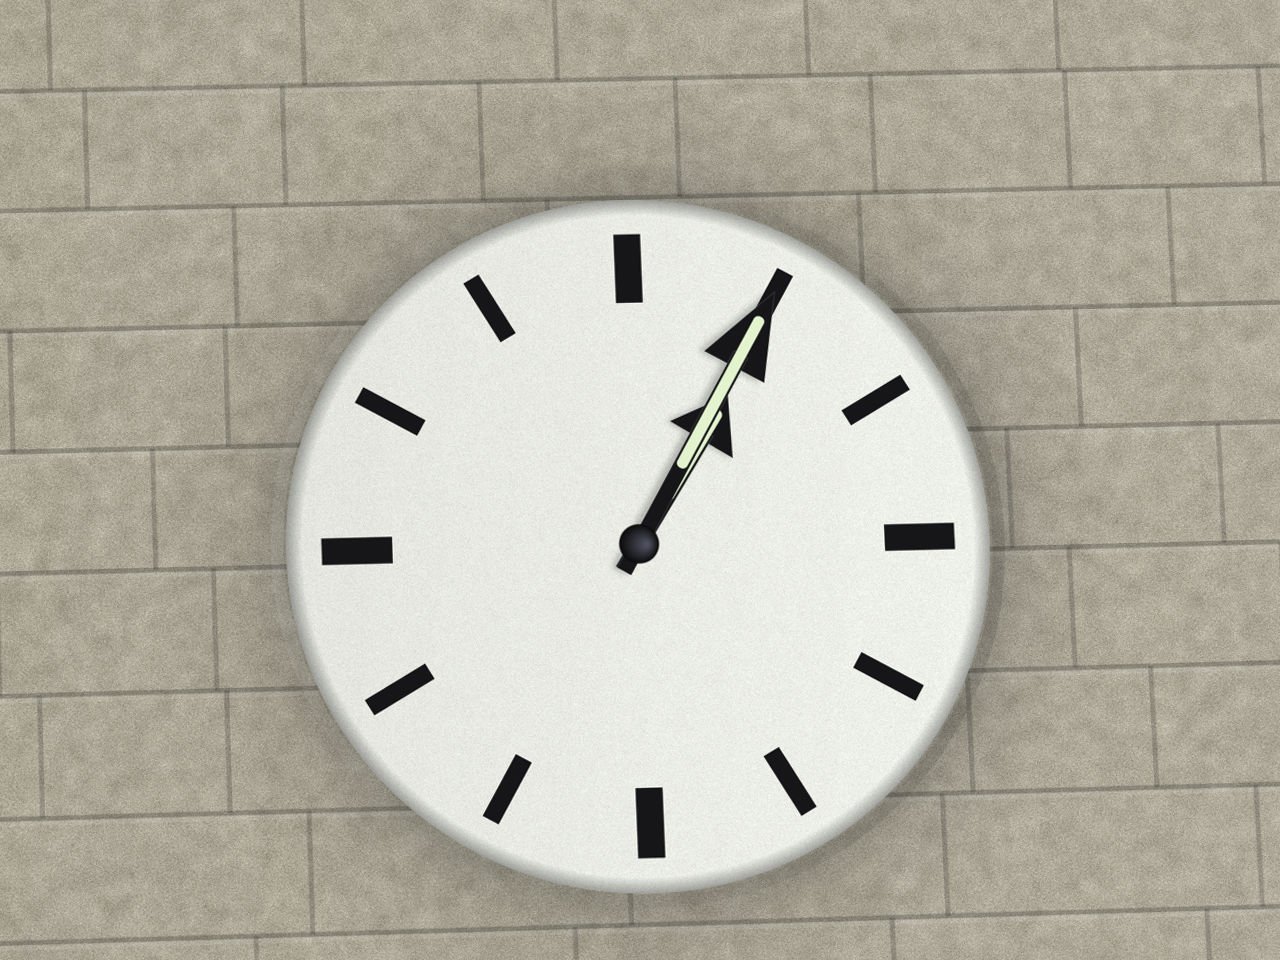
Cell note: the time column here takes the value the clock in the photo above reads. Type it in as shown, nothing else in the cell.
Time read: 1:05
